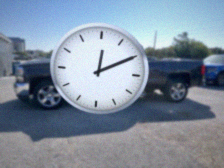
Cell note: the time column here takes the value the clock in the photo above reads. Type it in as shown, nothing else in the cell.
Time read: 12:10
